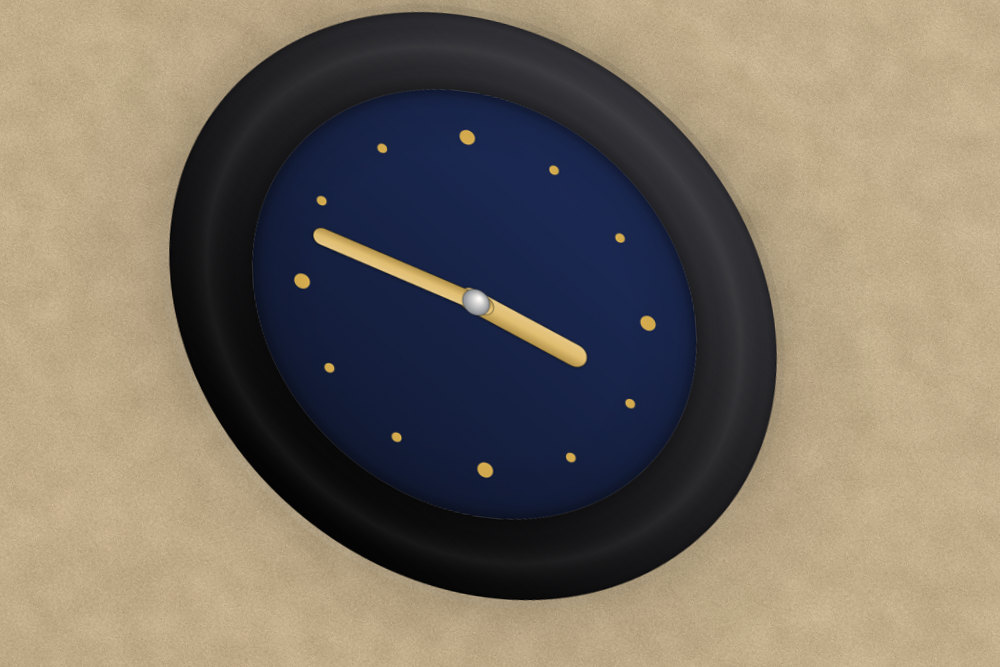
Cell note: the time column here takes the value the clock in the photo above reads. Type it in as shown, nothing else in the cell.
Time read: 3:48
